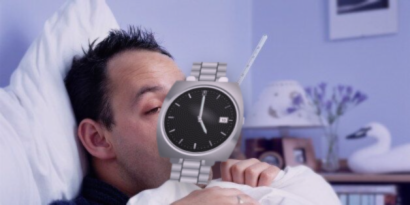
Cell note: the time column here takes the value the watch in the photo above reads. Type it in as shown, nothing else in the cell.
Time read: 5:00
